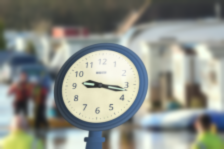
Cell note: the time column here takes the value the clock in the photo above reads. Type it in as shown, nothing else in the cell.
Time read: 9:17
